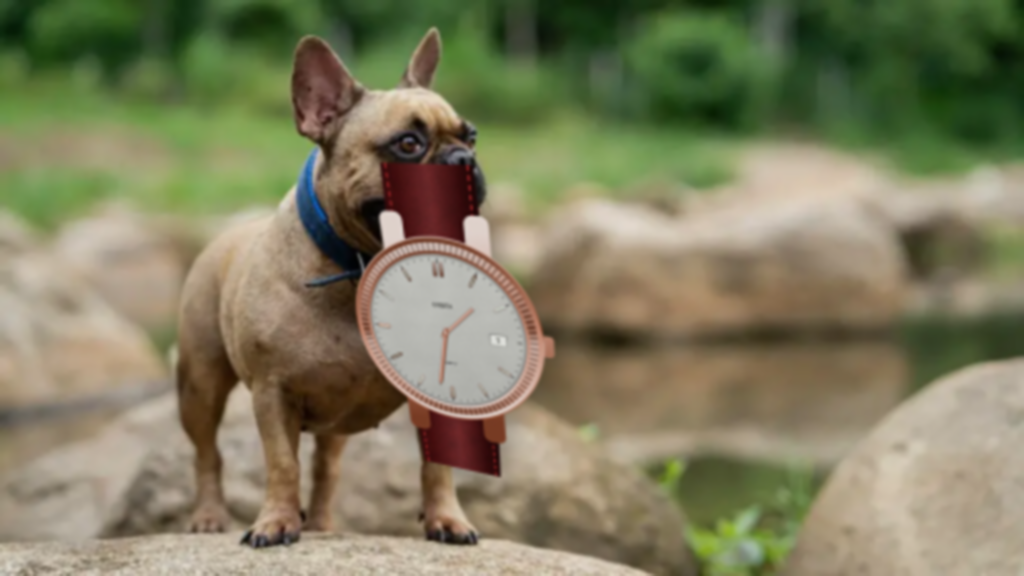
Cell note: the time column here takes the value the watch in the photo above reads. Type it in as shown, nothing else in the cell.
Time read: 1:32
